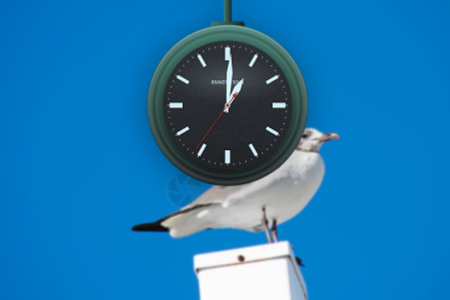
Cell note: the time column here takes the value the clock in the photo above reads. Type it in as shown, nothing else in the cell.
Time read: 1:00:36
